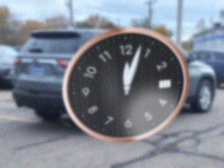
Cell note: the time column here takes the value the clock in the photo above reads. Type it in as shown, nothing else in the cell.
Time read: 12:03
